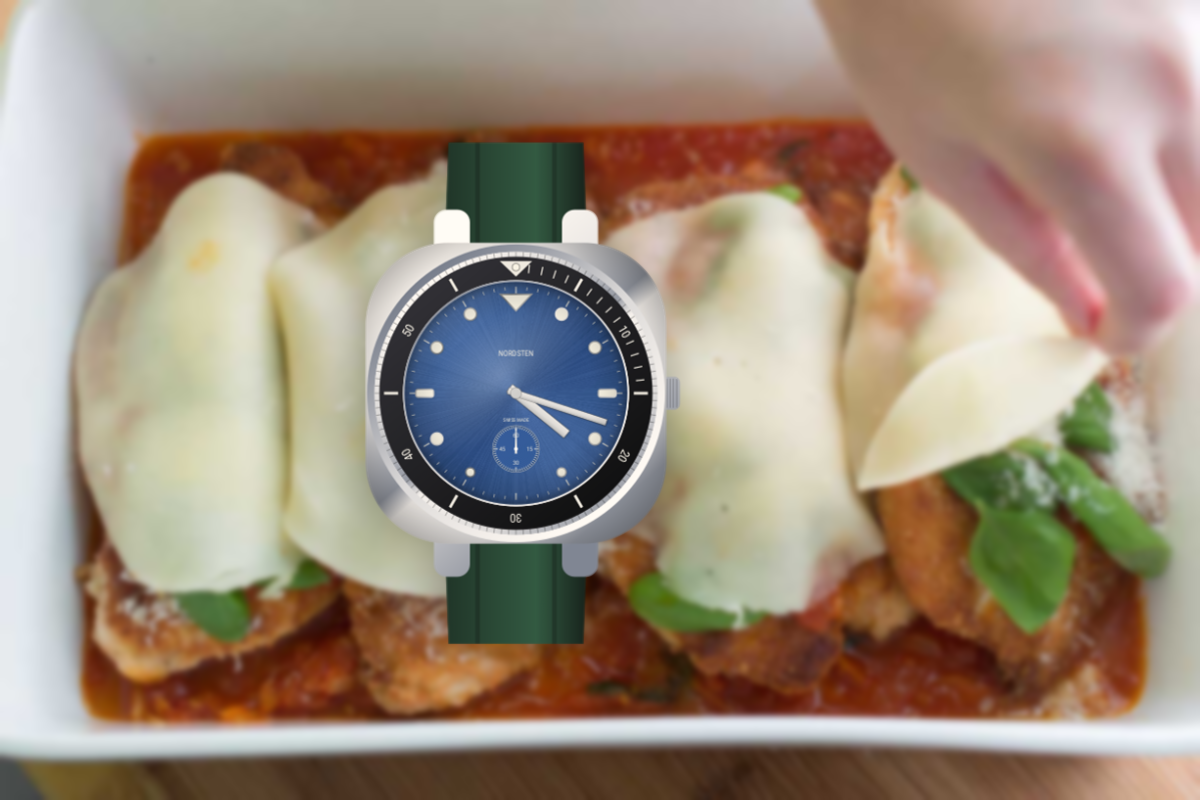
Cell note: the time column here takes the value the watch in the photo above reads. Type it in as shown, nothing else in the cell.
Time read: 4:18
